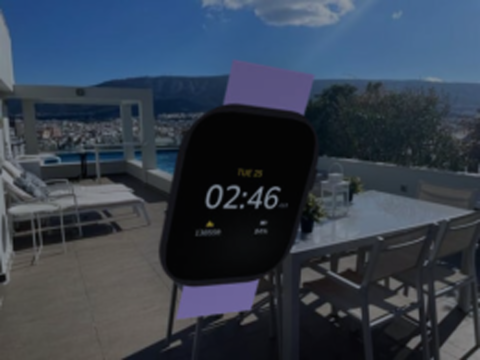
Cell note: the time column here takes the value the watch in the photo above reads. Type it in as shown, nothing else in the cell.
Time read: 2:46
